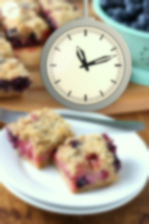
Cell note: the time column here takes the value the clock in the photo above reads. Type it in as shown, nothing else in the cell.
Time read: 11:12
